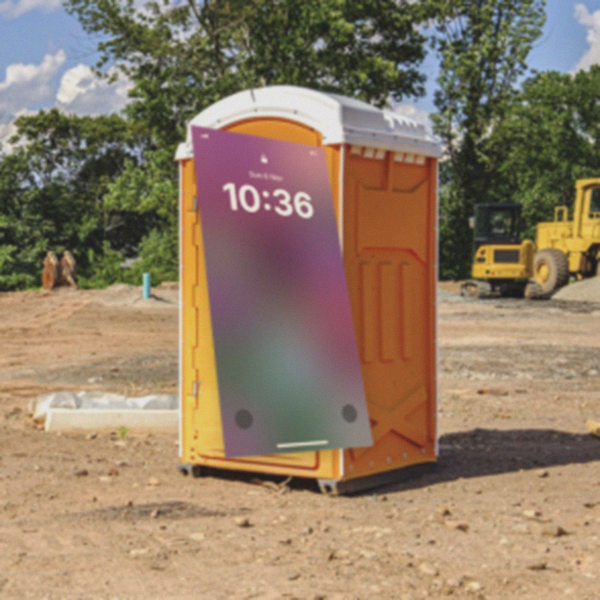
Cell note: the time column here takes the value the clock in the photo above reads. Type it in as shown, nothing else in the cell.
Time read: 10:36
